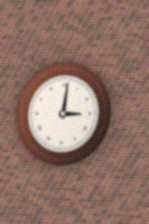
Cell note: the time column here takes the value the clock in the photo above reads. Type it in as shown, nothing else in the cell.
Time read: 3:01
